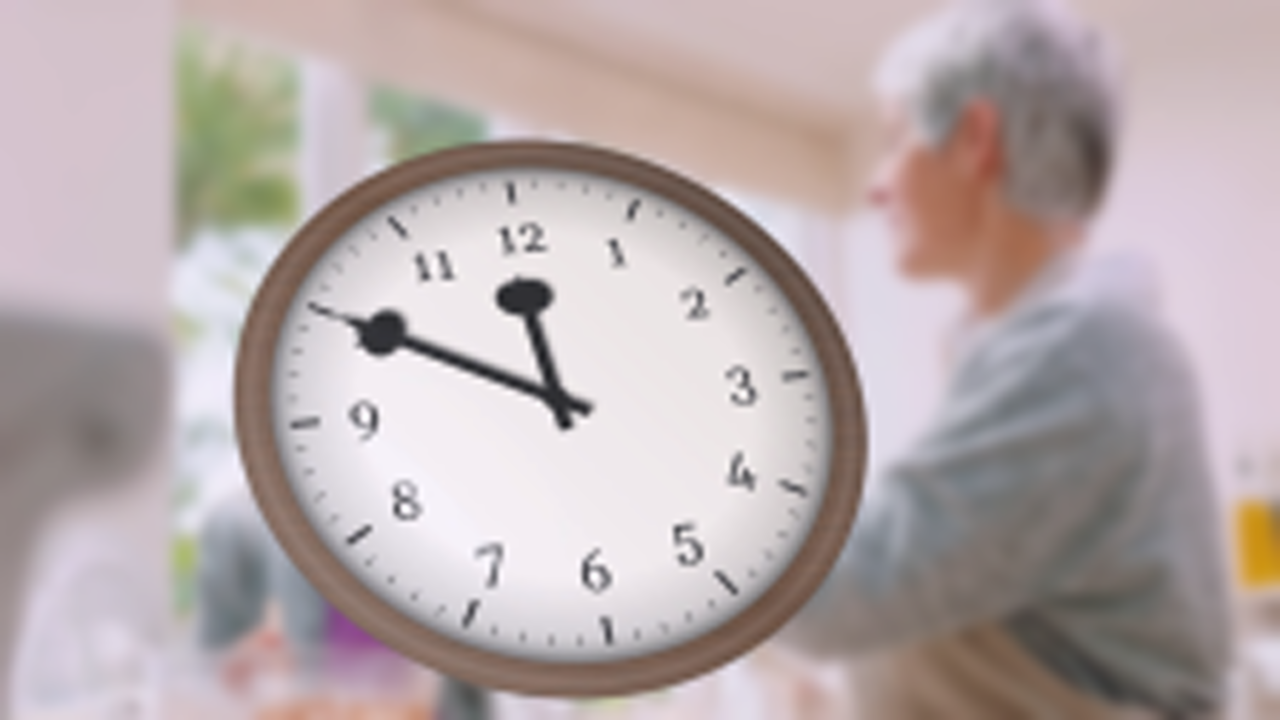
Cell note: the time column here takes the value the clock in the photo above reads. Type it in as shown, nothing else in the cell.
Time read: 11:50
